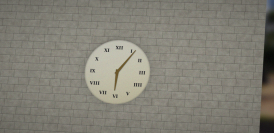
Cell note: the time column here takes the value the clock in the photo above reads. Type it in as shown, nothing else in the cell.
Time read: 6:06
